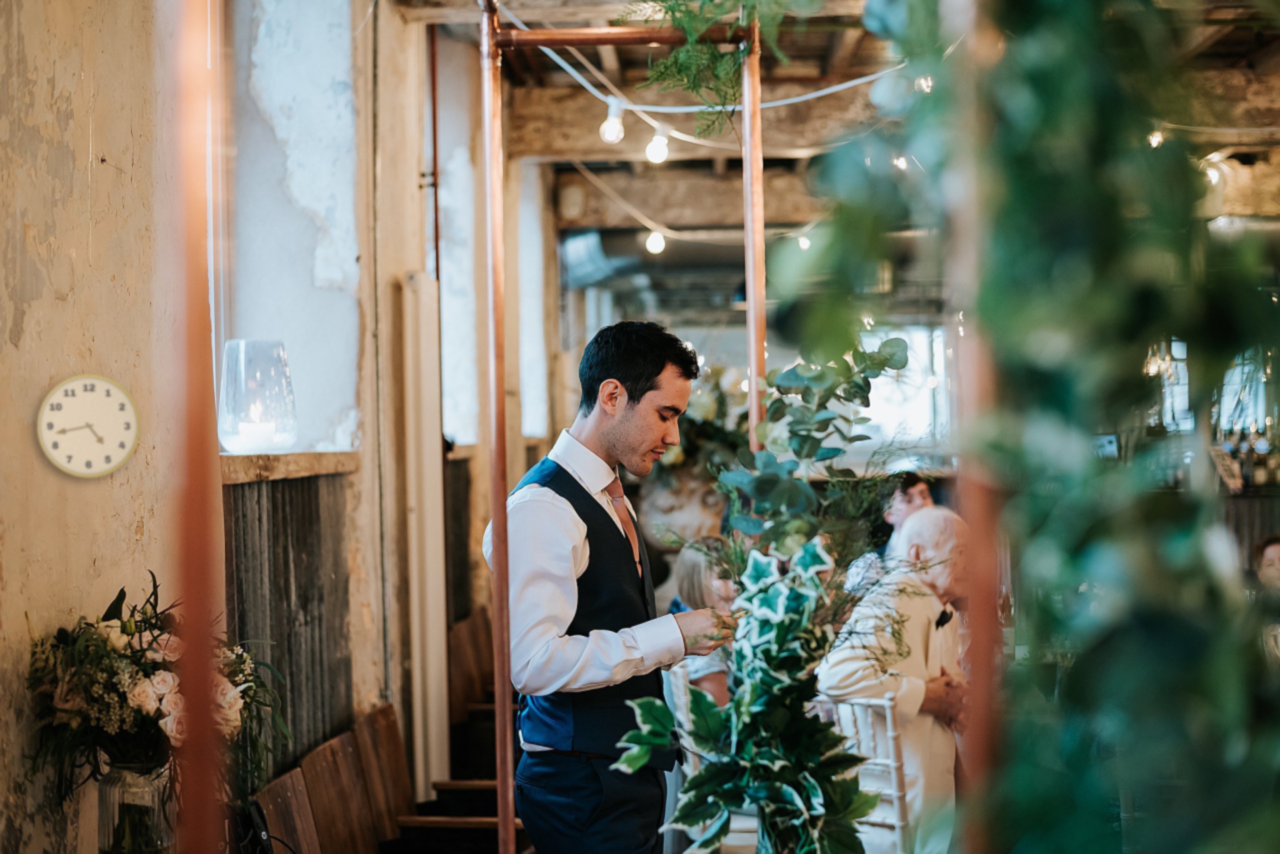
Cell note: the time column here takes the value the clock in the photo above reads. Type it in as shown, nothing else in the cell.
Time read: 4:43
